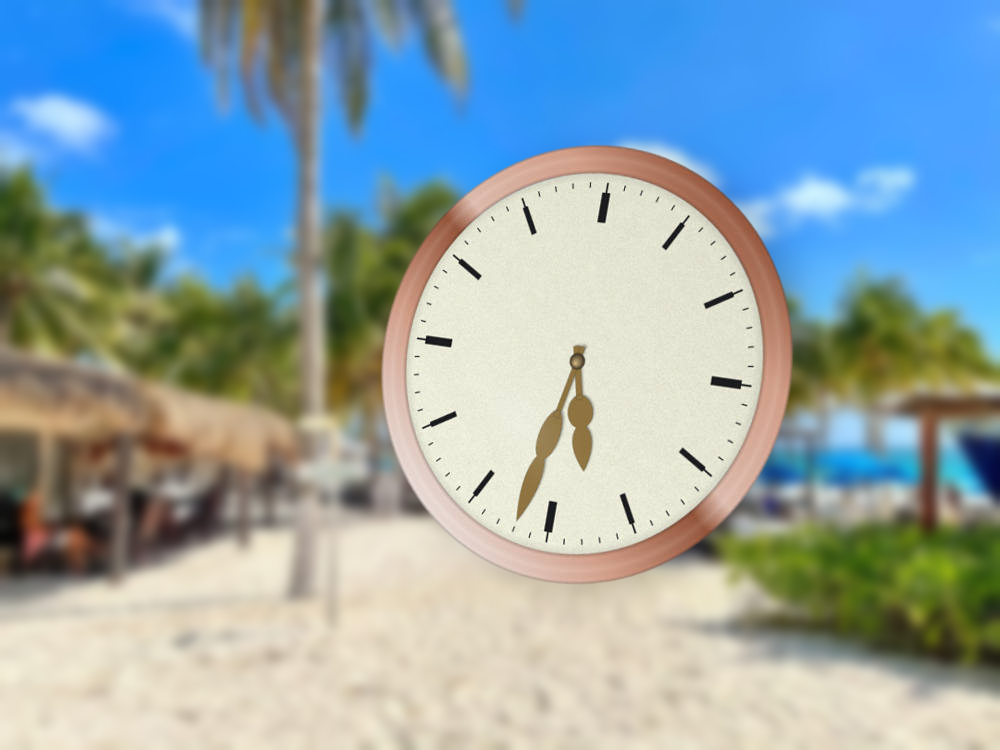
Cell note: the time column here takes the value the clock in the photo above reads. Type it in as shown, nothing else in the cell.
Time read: 5:32
